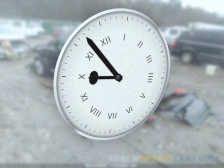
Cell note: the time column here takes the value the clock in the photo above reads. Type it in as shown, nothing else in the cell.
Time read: 9:57
